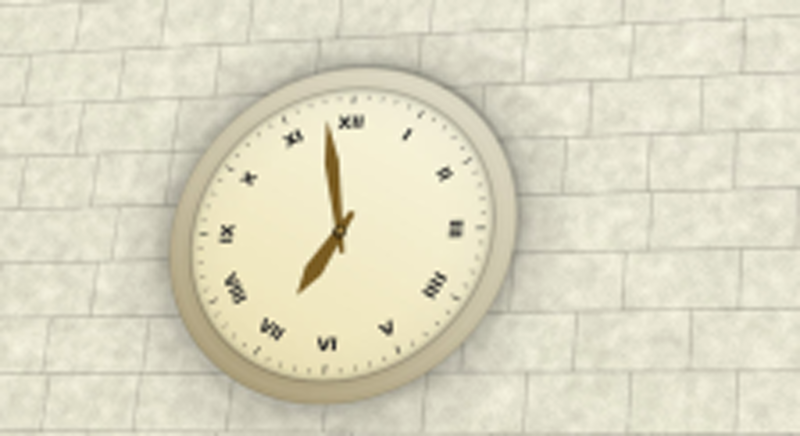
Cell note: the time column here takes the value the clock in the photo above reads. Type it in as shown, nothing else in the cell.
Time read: 6:58
